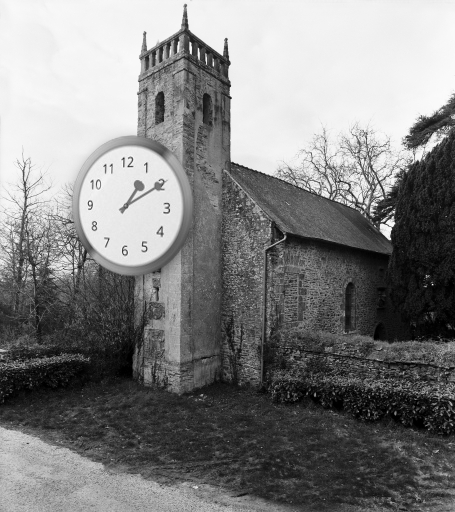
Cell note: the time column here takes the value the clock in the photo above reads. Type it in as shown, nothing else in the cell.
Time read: 1:10
